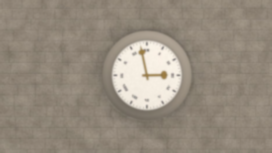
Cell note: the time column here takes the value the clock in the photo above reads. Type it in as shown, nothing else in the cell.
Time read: 2:58
